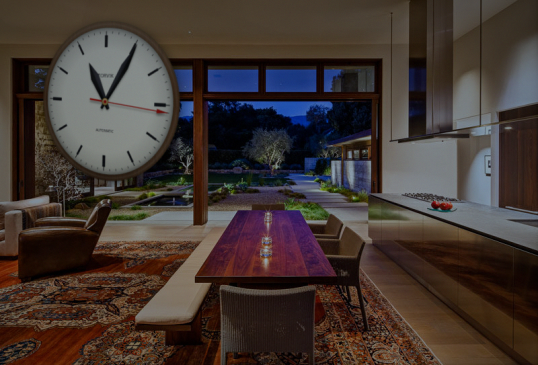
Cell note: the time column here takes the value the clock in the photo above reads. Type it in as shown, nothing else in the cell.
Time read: 11:05:16
